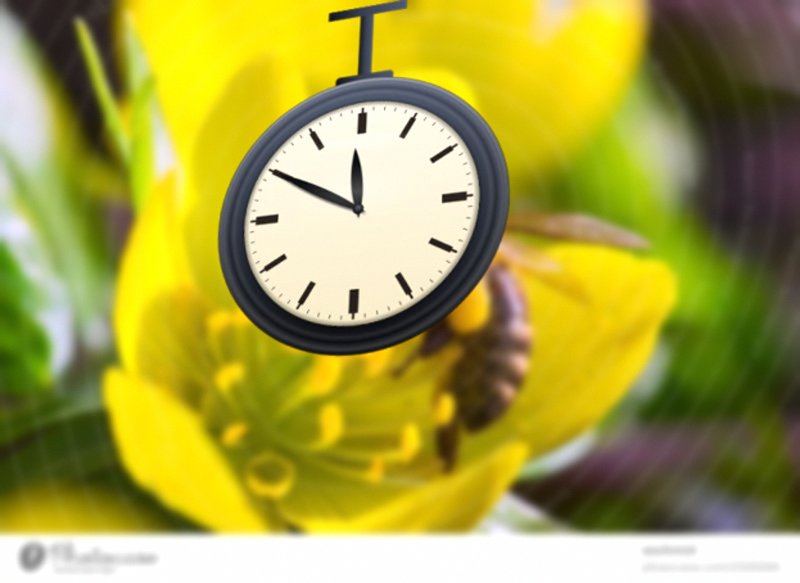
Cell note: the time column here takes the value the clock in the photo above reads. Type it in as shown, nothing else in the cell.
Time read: 11:50
